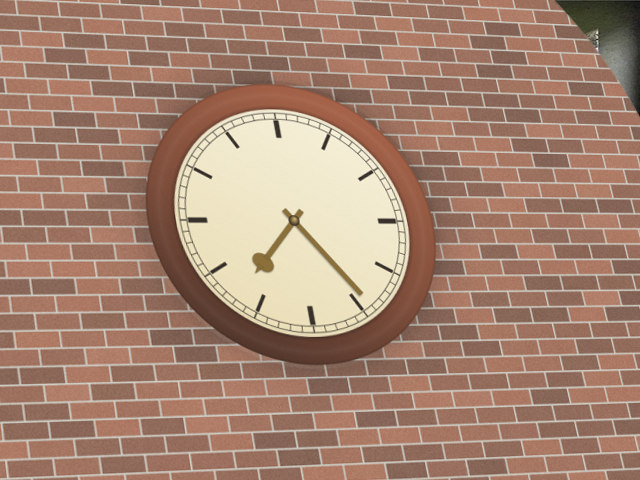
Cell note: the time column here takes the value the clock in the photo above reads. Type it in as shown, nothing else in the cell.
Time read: 7:24
